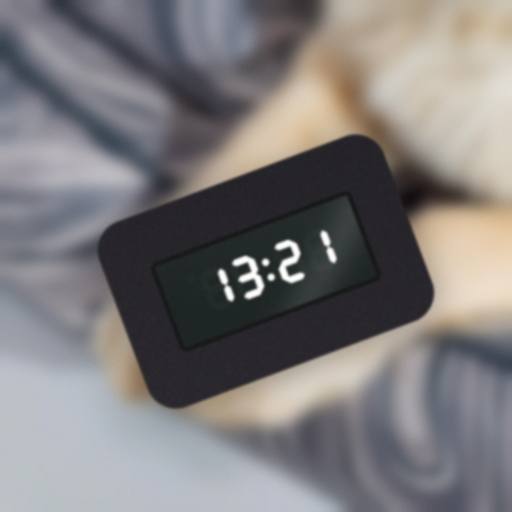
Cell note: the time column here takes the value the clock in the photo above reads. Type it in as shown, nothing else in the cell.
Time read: 13:21
